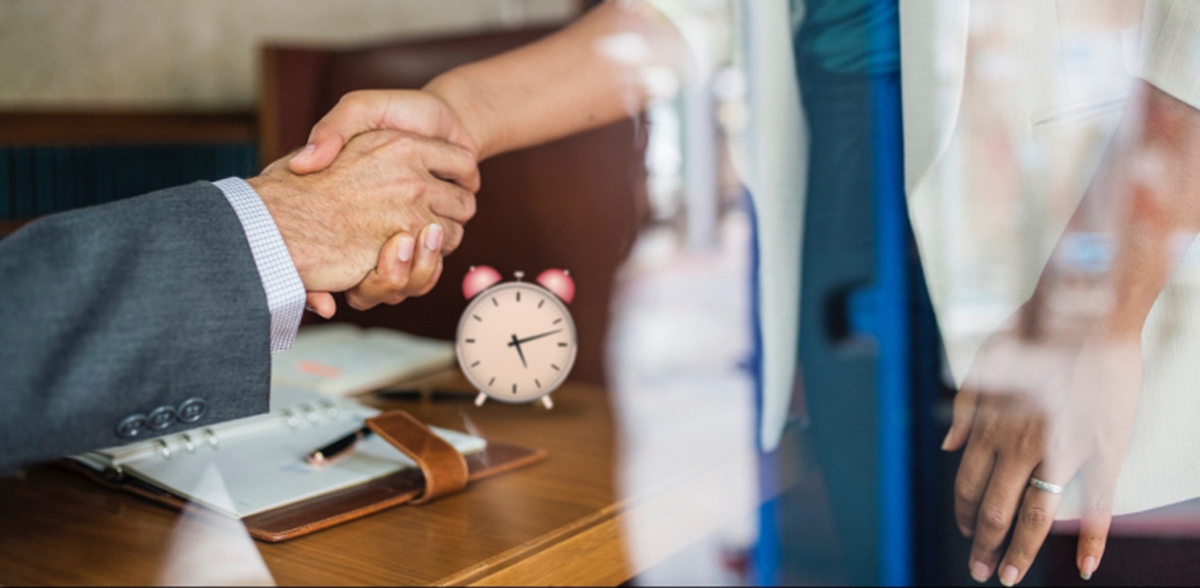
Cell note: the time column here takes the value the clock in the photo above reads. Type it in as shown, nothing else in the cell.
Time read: 5:12
